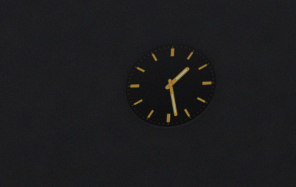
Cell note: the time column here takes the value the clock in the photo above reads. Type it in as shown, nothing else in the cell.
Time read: 1:28
